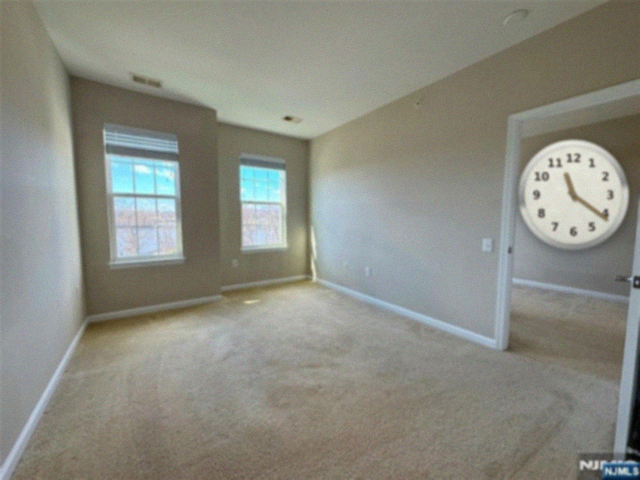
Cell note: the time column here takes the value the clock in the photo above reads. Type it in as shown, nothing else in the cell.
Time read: 11:21
